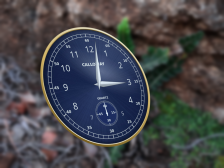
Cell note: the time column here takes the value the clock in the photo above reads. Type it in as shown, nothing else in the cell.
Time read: 3:02
